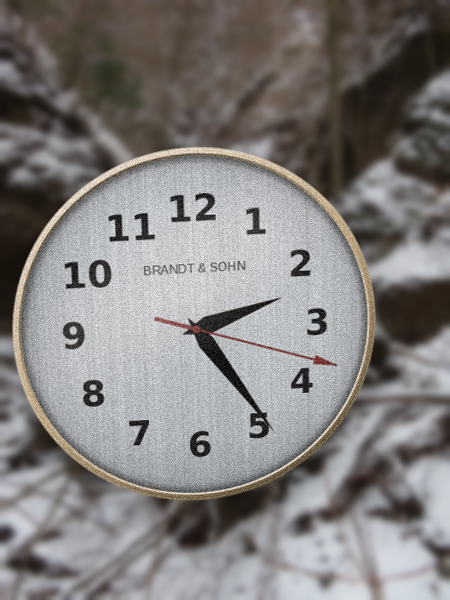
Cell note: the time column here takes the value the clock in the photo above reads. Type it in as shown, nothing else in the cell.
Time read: 2:24:18
